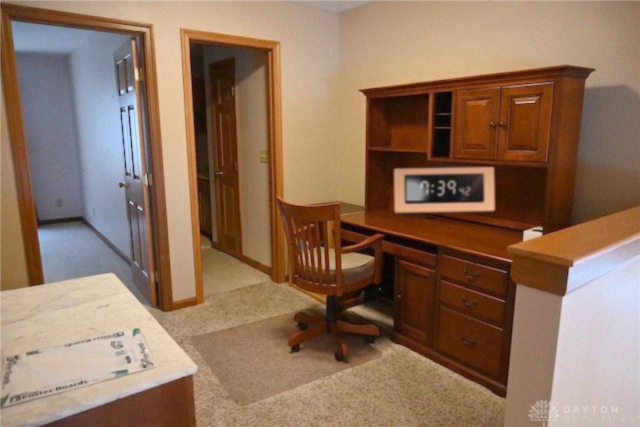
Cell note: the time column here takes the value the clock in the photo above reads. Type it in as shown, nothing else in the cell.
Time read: 7:39
